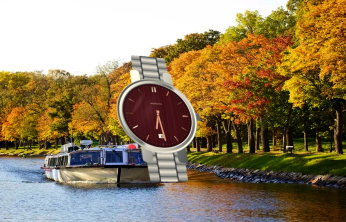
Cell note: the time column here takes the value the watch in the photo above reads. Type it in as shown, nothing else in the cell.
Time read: 6:29
